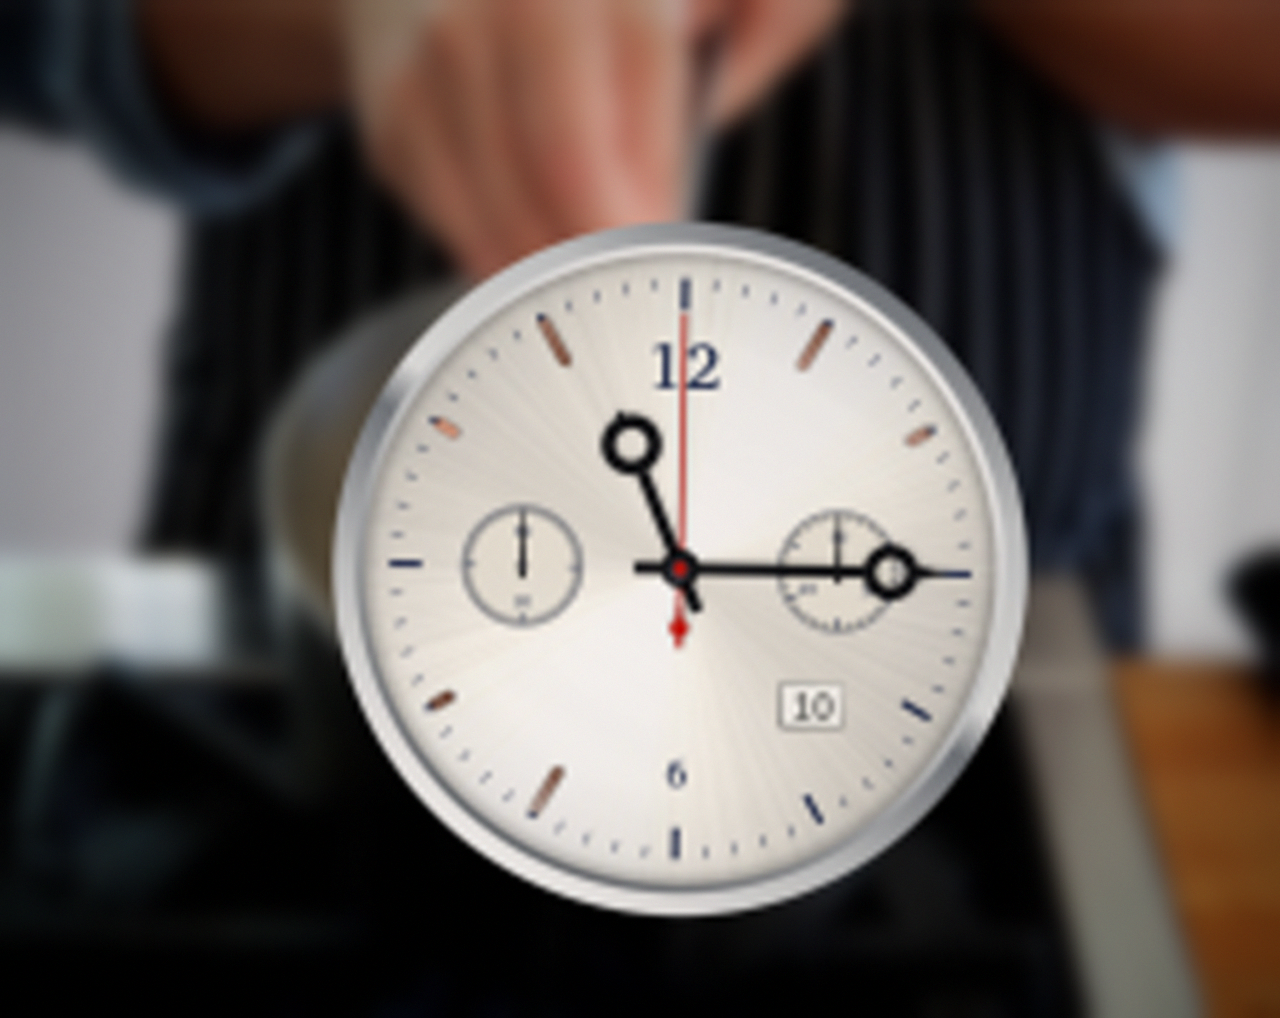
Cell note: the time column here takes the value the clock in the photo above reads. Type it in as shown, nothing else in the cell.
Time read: 11:15
